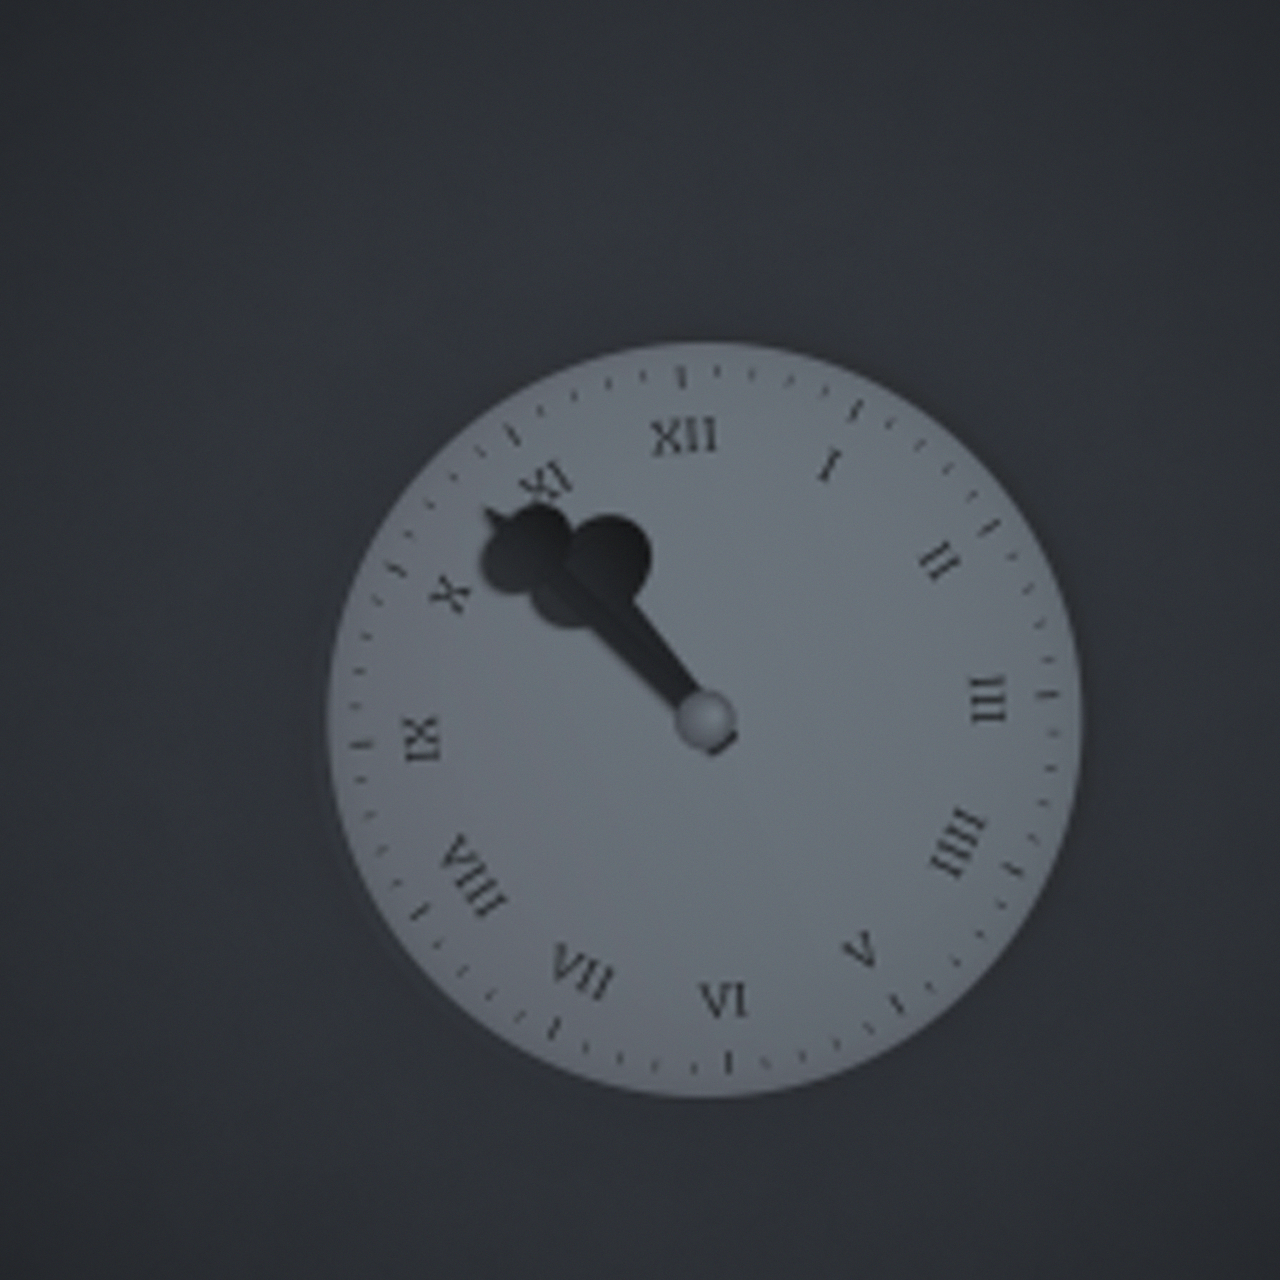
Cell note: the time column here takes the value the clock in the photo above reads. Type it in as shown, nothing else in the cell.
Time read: 10:53
